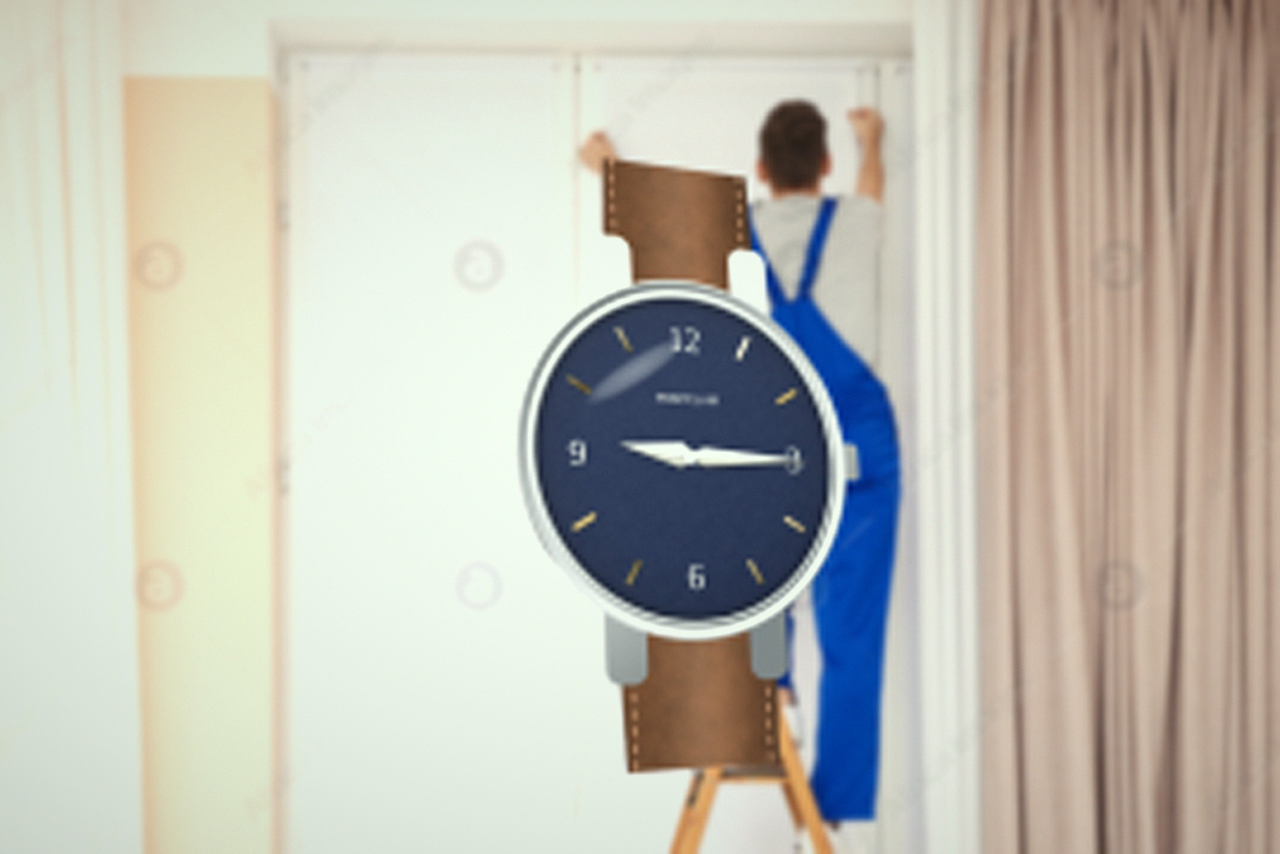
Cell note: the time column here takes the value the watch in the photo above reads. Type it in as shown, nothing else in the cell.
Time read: 9:15
